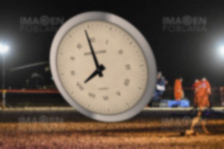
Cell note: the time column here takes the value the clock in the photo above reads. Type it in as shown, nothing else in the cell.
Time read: 7:59
